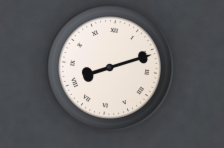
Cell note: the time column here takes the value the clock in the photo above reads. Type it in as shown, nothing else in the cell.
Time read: 8:11
